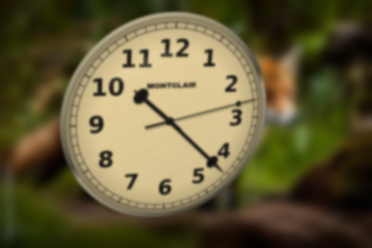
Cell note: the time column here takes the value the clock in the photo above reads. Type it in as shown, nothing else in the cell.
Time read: 10:22:13
